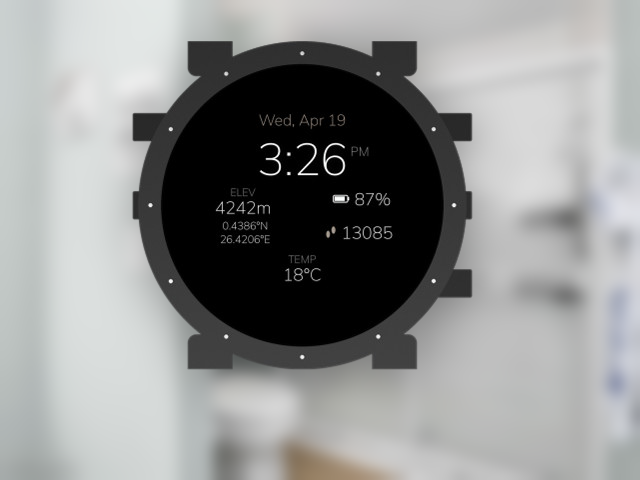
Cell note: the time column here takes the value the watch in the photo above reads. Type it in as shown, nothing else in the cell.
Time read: 3:26
